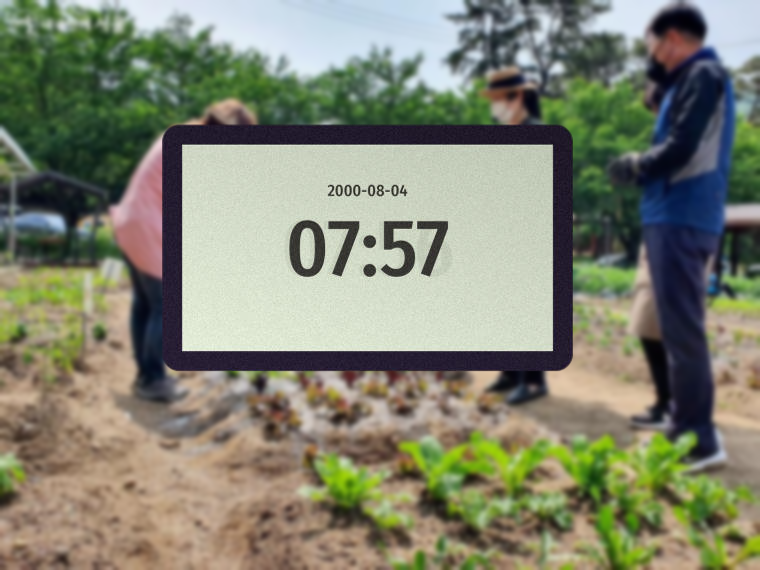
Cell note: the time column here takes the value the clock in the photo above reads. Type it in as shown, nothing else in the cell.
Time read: 7:57
